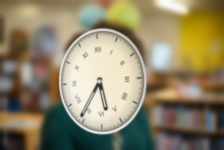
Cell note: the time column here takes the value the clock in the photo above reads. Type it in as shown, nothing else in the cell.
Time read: 5:36
